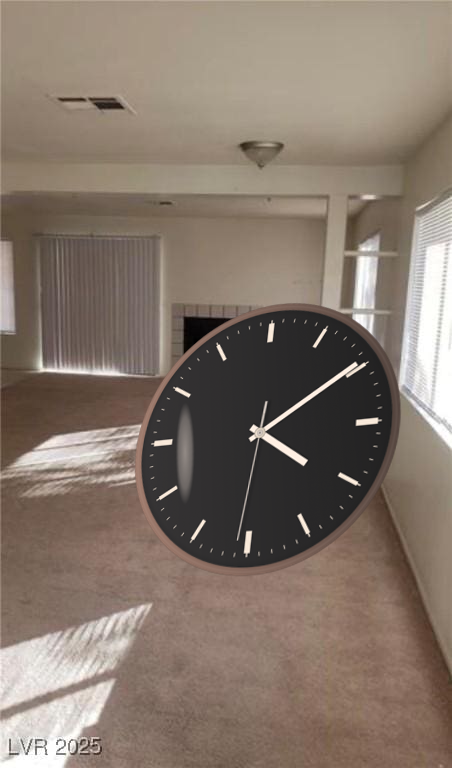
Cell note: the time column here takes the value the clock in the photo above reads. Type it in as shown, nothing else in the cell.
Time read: 4:09:31
